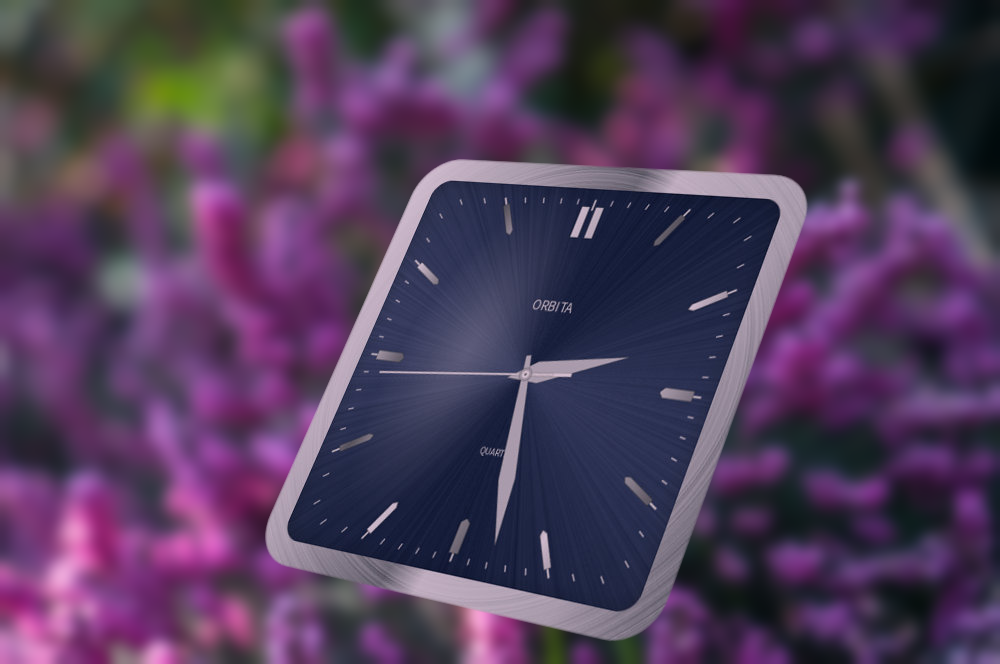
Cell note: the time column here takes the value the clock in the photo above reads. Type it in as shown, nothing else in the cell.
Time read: 2:27:44
